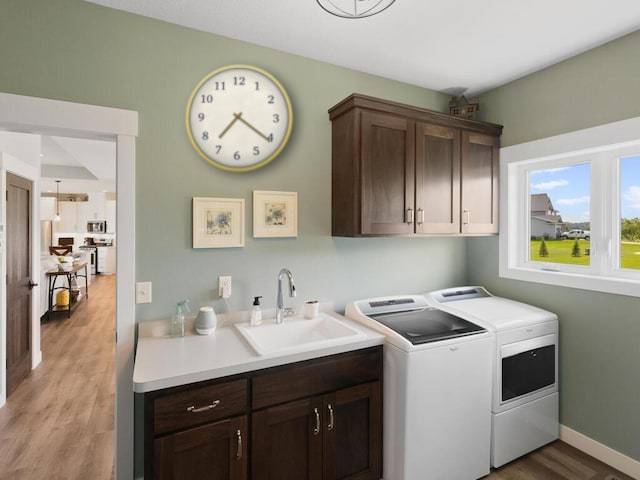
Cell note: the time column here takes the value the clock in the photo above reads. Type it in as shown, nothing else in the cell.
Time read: 7:21
